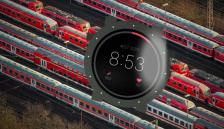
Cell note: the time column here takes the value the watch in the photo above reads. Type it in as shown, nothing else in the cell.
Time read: 8:53
